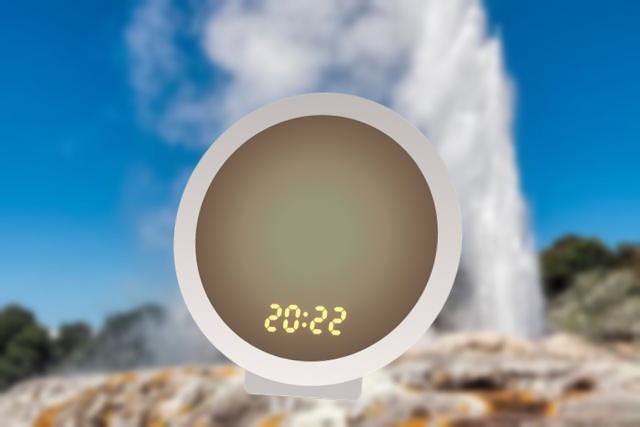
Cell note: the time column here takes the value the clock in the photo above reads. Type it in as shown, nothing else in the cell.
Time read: 20:22
